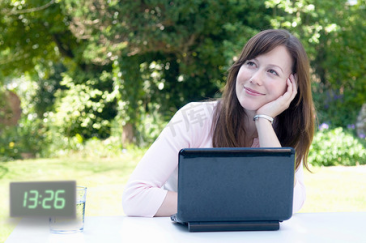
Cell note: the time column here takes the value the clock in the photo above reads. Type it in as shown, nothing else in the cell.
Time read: 13:26
